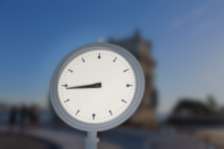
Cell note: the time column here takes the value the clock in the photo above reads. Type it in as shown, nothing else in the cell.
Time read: 8:44
